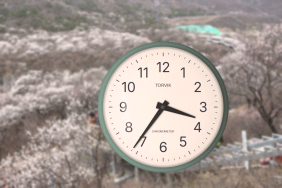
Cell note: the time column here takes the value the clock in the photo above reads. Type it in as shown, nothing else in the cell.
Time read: 3:36
